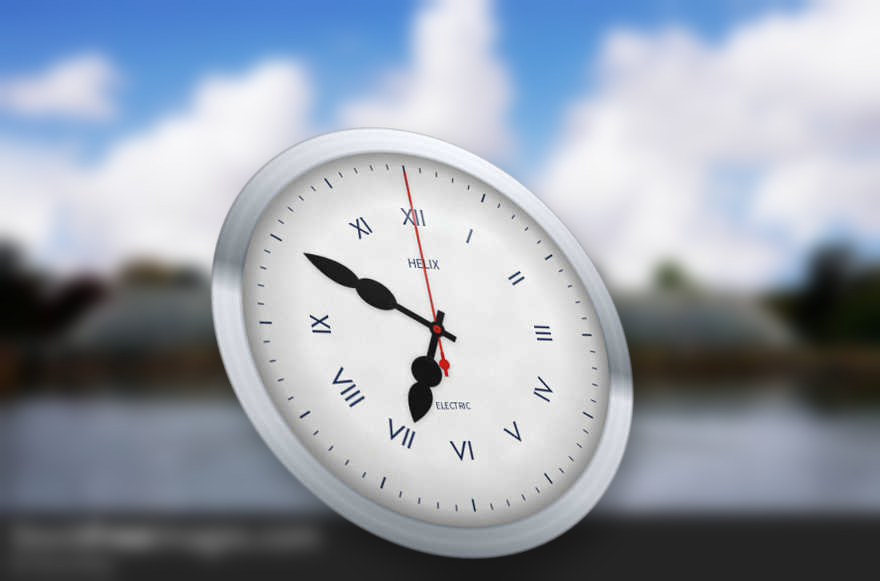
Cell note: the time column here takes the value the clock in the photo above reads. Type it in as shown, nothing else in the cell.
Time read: 6:50:00
